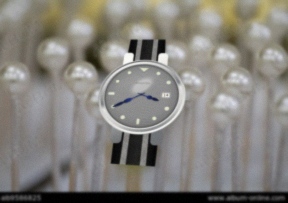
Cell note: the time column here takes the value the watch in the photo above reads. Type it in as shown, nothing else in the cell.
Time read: 3:40
